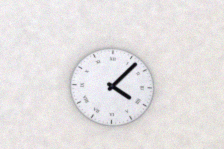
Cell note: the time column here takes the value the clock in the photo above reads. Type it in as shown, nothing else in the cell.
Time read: 4:07
